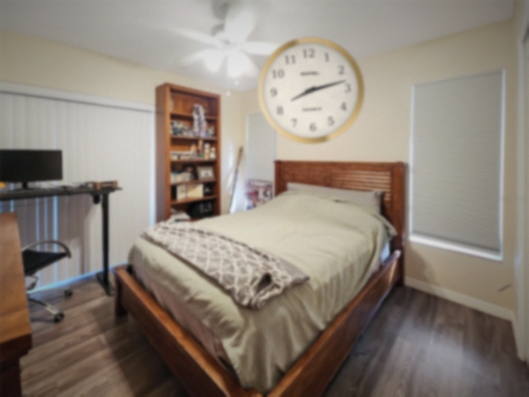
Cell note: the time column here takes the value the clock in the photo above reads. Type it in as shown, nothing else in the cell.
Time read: 8:13
